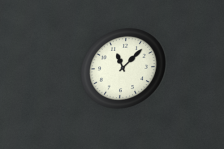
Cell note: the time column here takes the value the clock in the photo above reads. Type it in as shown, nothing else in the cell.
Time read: 11:07
